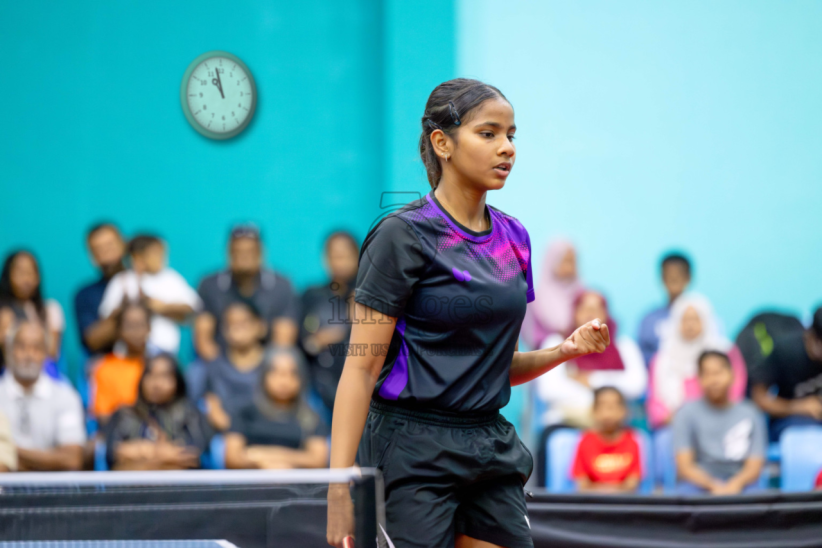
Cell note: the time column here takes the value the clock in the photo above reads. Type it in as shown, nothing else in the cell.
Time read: 10:58
